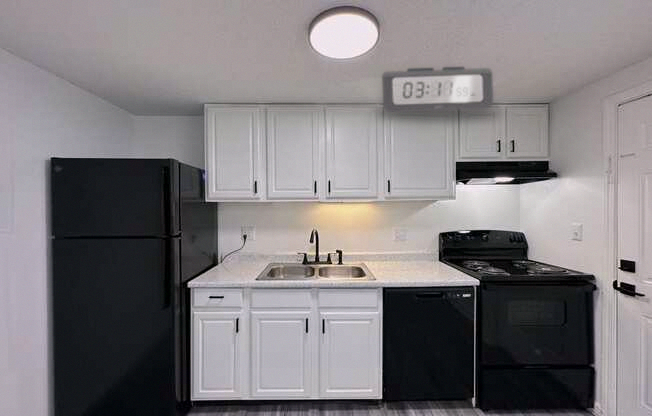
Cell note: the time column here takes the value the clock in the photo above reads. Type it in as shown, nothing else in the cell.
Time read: 3:11
